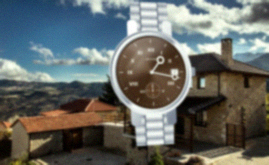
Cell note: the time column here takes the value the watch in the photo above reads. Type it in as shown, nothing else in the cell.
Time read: 1:17
